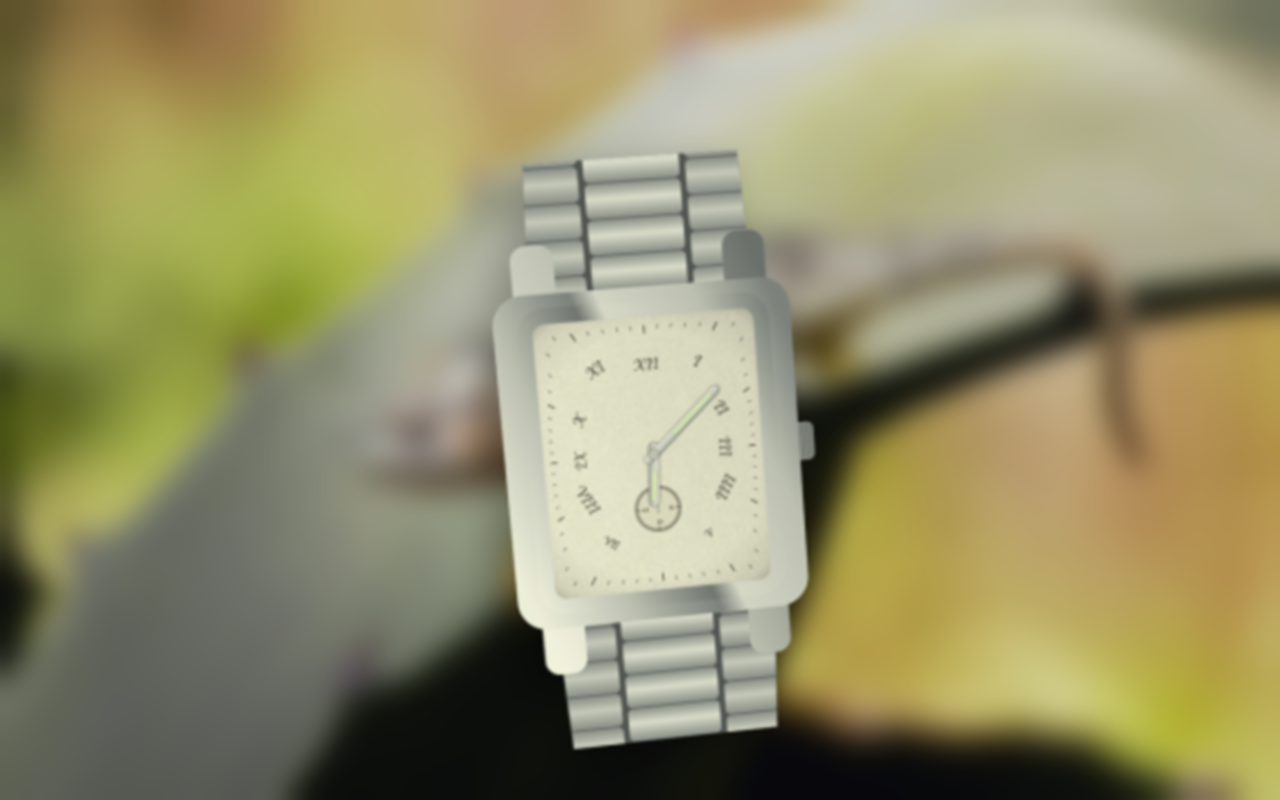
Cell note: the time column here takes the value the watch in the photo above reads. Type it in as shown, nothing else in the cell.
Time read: 6:08
